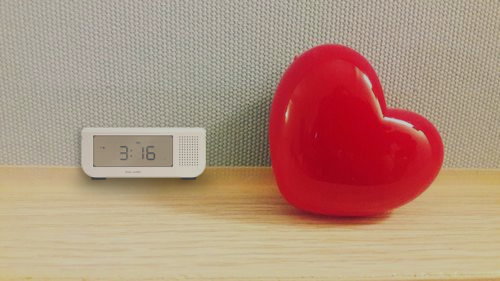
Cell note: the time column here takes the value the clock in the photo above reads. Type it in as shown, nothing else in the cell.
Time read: 3:16
